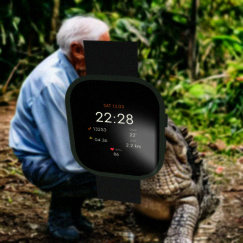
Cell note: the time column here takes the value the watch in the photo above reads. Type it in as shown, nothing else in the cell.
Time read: 22:28
